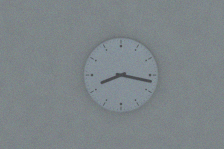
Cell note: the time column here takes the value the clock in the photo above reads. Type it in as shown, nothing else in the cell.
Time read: 8:17
